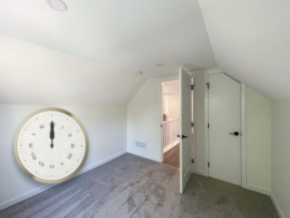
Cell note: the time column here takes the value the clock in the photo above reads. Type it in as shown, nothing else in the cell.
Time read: 12:00
